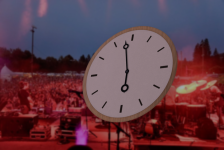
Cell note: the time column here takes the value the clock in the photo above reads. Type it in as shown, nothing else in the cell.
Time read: 5:58
